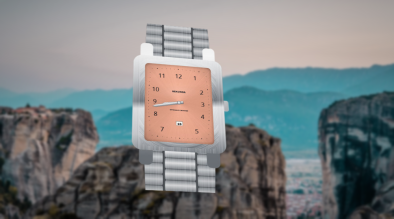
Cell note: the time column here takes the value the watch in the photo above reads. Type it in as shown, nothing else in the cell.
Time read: 8:43
